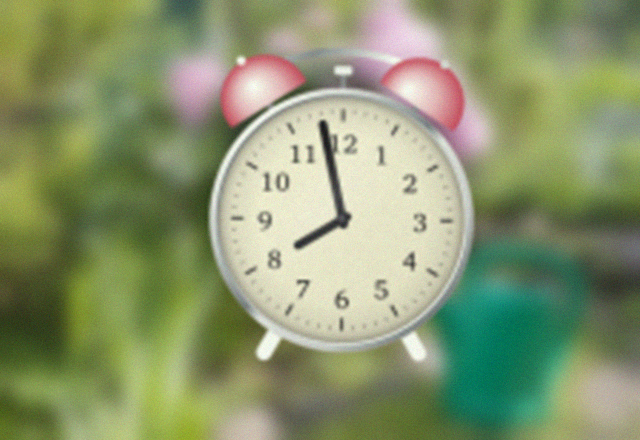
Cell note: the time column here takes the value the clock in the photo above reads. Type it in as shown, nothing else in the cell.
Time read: 7:58
